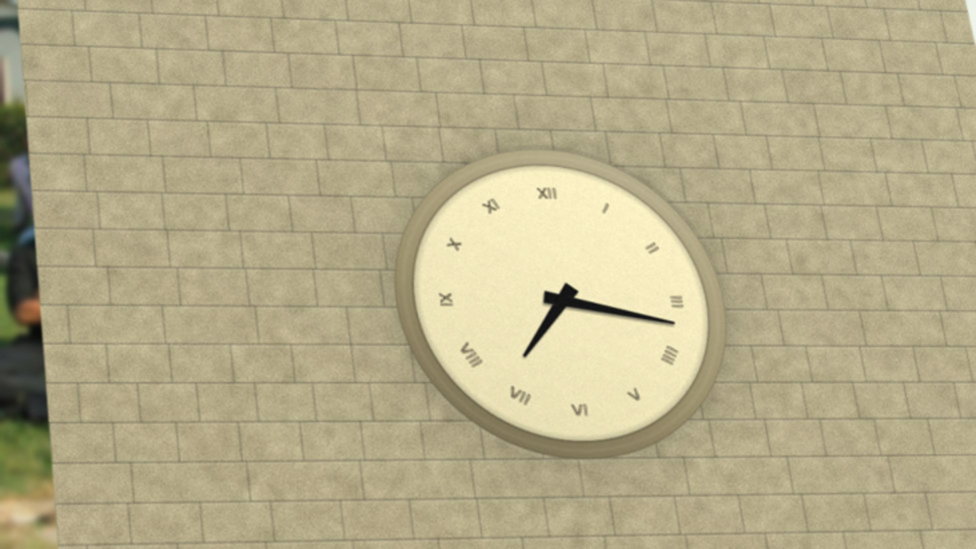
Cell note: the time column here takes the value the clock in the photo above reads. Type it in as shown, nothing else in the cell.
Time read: 7:17
